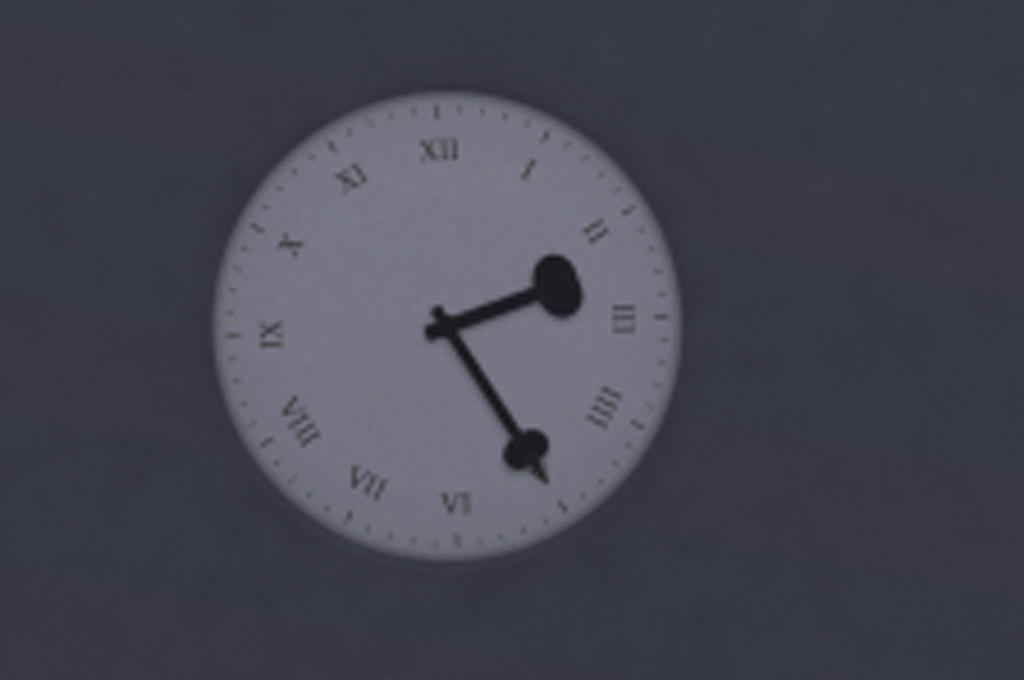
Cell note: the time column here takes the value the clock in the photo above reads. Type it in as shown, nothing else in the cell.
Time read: 2:25
